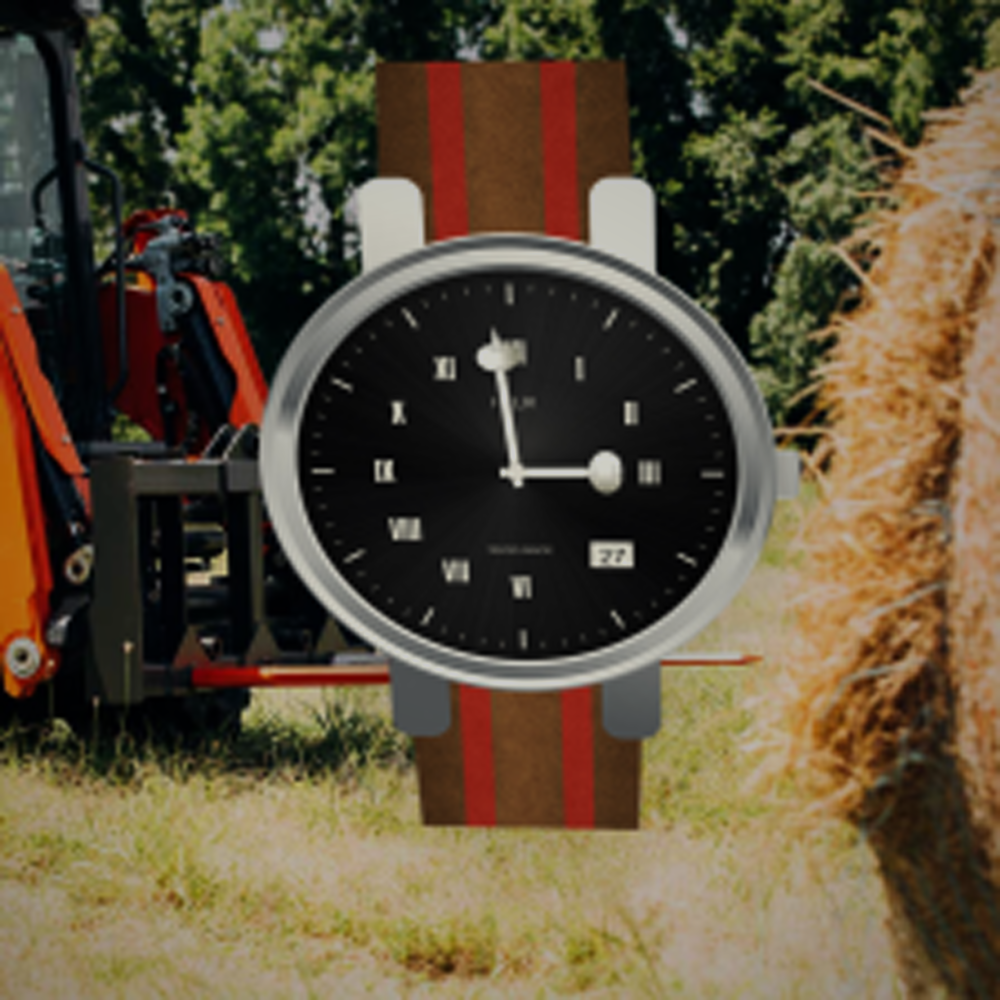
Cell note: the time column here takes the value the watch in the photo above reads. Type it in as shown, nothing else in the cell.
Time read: 2:59
